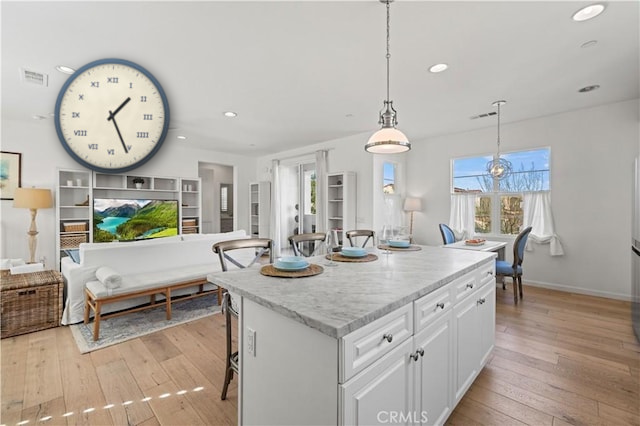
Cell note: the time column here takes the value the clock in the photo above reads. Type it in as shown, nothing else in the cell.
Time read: 1:26
